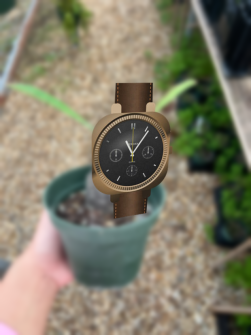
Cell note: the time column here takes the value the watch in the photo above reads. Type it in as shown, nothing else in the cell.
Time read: 11:06
